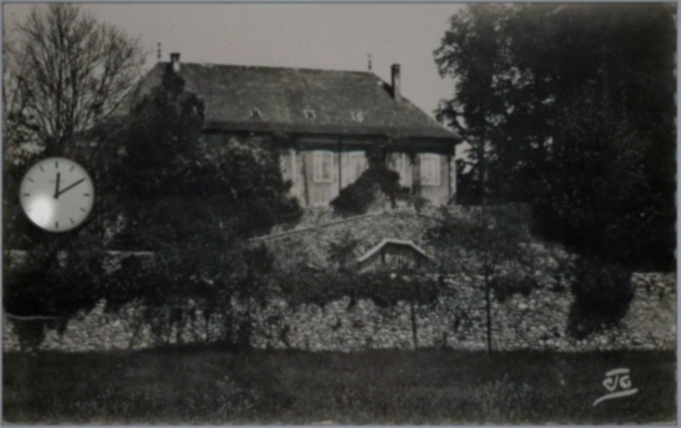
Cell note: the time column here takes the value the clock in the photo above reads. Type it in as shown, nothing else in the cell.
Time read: 12:10
